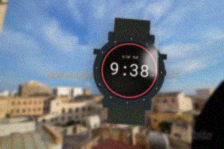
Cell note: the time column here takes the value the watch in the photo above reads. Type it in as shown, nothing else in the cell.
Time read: 9:38
